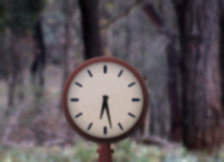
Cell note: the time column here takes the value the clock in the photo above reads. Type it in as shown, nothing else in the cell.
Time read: 6:28
